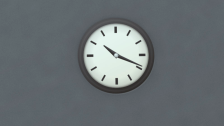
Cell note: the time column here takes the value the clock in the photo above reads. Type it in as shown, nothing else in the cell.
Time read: 10:19
